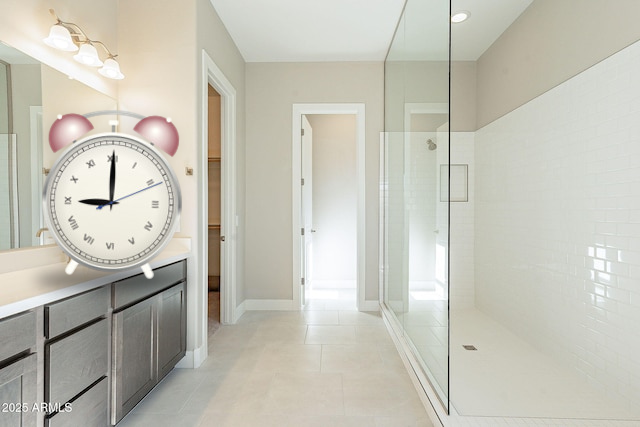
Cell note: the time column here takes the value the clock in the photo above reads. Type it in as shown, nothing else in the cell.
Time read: 9:00:11
